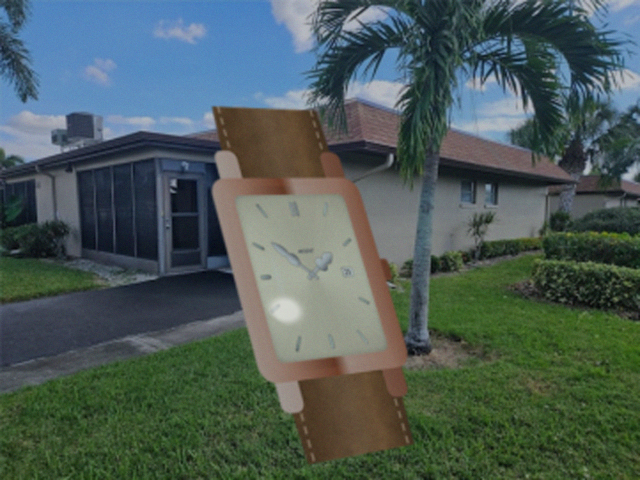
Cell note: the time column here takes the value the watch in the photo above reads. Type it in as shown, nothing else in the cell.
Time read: 1:52
